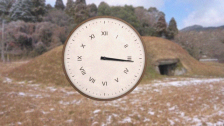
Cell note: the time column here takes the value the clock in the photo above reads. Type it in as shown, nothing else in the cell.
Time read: 3:16
